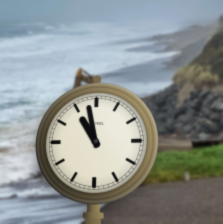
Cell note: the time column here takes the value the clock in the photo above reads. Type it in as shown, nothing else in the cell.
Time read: 10:58
